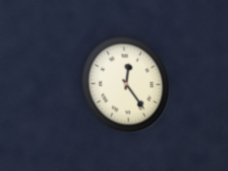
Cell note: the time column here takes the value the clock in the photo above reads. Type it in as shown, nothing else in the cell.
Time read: 12:24
